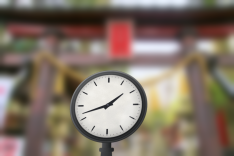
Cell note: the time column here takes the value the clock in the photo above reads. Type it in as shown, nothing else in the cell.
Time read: 1:42
